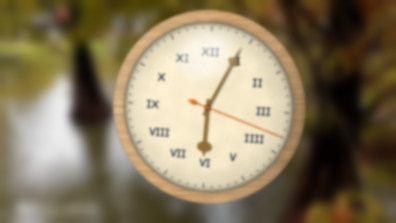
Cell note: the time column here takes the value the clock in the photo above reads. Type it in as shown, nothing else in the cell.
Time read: 6:04:18
